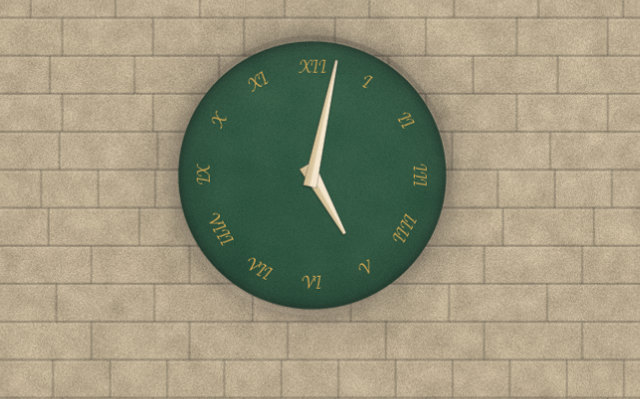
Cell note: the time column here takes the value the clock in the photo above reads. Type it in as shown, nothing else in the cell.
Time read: 5:02
